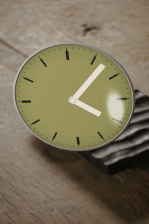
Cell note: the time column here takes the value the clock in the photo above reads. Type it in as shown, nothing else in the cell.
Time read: 4:07
